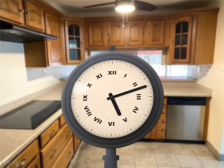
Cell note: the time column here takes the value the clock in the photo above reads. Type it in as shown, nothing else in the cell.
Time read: 5:12
